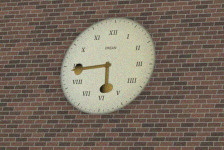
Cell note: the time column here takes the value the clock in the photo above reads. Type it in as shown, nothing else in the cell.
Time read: 5:44
